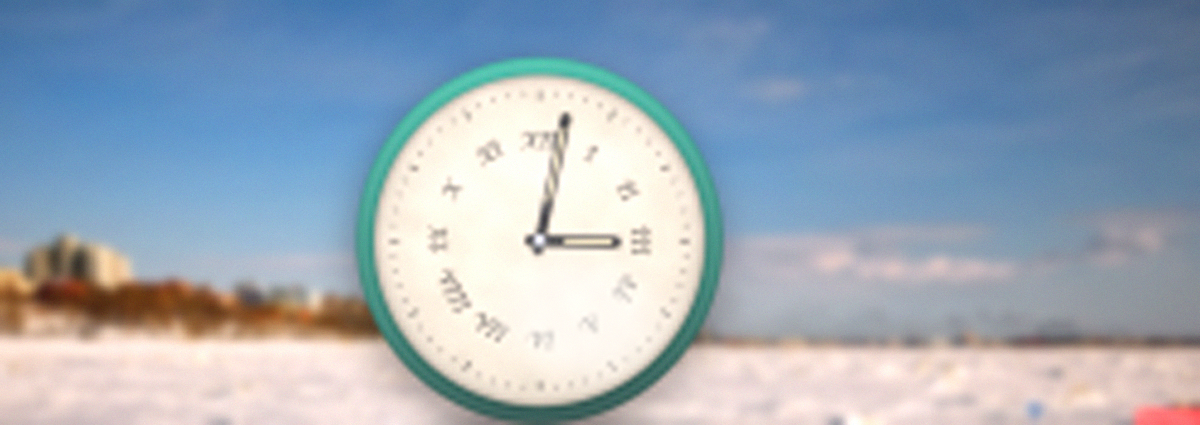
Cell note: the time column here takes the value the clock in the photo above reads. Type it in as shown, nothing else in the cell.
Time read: 3:02
